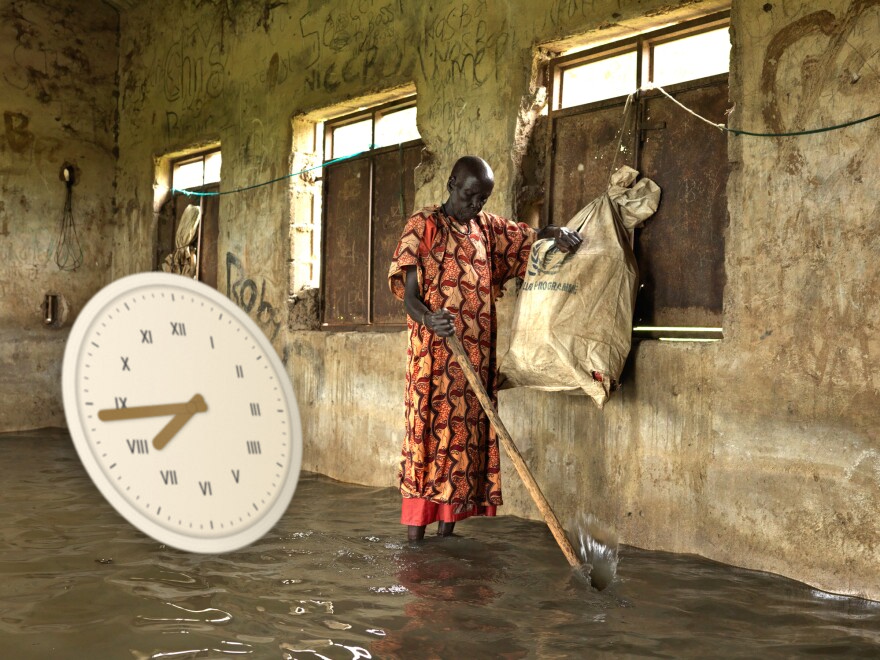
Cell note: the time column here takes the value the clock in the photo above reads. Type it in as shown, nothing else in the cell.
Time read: 7:44
